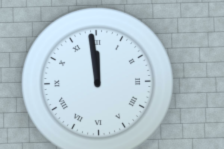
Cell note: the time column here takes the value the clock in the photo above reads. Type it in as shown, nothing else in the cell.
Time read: 11:59
